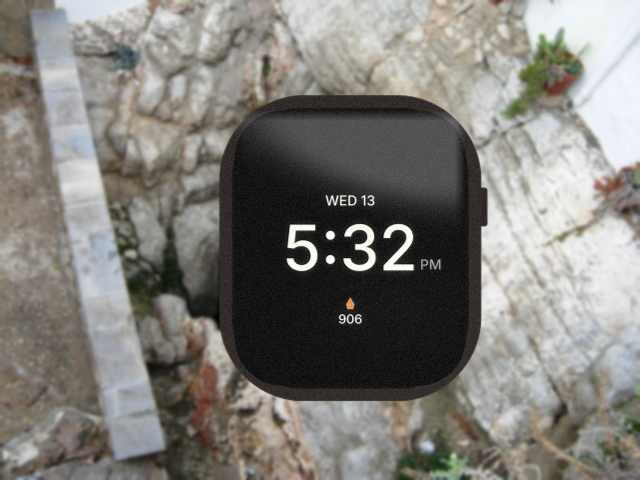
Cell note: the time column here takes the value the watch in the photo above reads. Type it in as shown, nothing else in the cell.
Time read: 5:32
